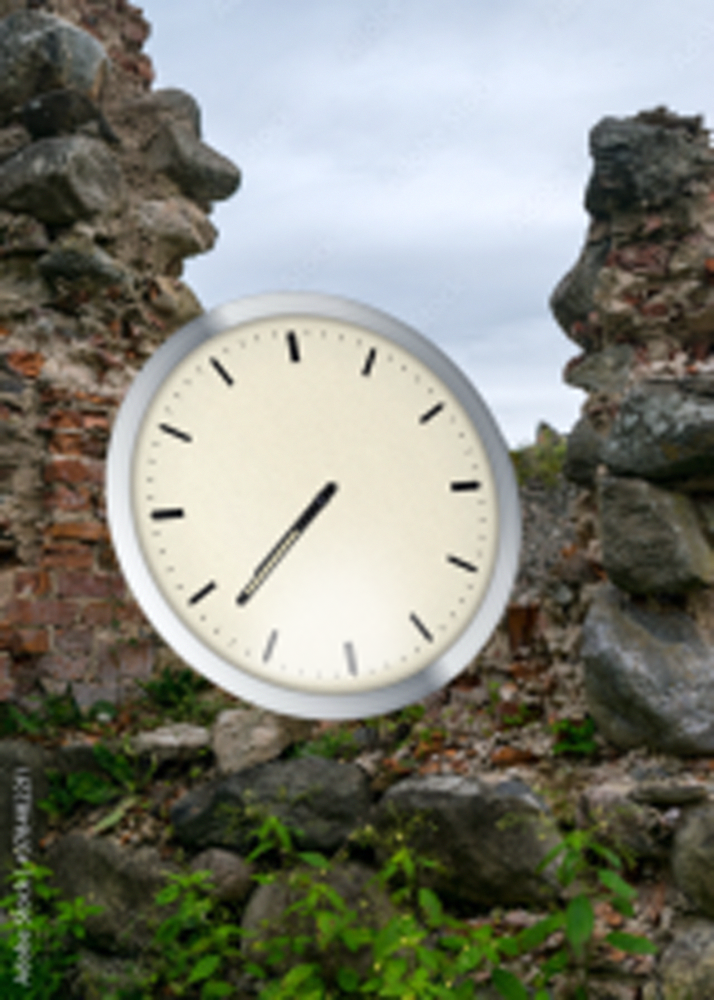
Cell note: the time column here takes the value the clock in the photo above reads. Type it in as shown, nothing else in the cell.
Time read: 7:38
